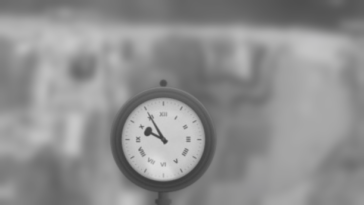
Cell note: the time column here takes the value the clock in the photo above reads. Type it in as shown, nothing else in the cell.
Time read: 9:55
